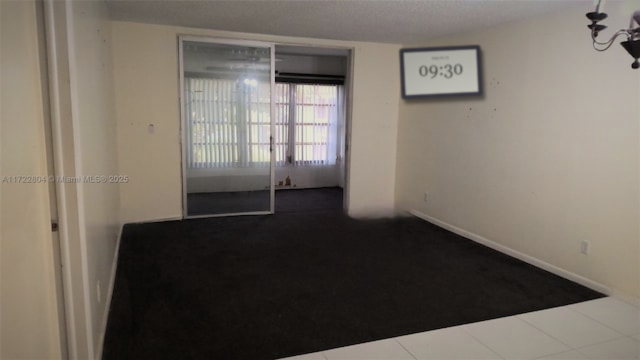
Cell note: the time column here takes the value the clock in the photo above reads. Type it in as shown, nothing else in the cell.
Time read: 9:30
